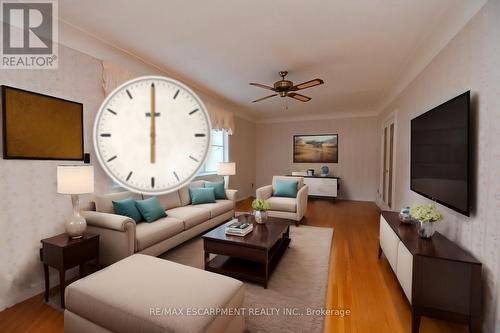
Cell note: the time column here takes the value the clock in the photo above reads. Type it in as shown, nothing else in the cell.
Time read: 6:00
